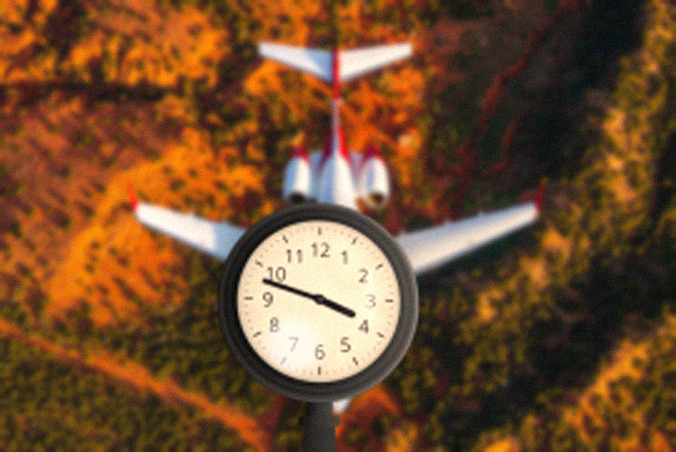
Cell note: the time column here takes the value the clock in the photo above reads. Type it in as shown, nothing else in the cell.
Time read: 3:48
